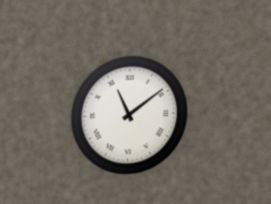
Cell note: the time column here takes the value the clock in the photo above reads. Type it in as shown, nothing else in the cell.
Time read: 11:09
